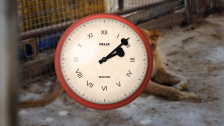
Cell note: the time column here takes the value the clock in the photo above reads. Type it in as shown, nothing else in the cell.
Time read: 2:08
